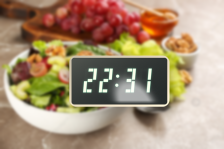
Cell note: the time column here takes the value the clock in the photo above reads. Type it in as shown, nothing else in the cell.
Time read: 22:31
